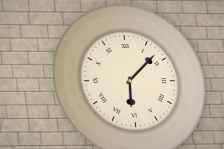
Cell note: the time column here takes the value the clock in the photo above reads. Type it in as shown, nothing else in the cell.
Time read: 6:08
